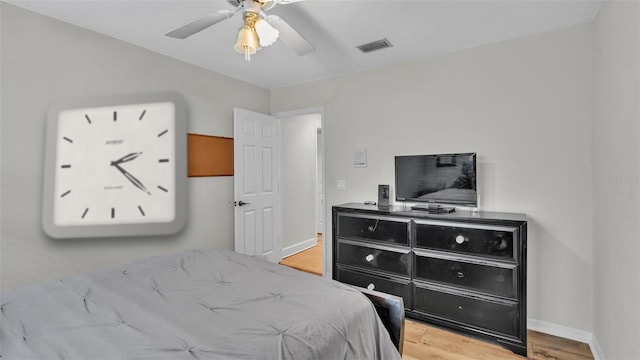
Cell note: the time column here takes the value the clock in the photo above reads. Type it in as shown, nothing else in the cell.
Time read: 2:22
